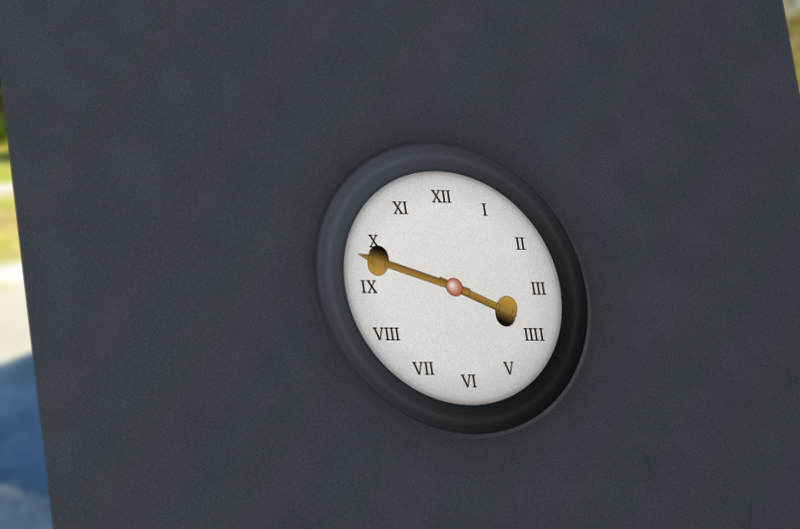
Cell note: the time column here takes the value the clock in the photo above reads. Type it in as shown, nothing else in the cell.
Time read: 3:48
